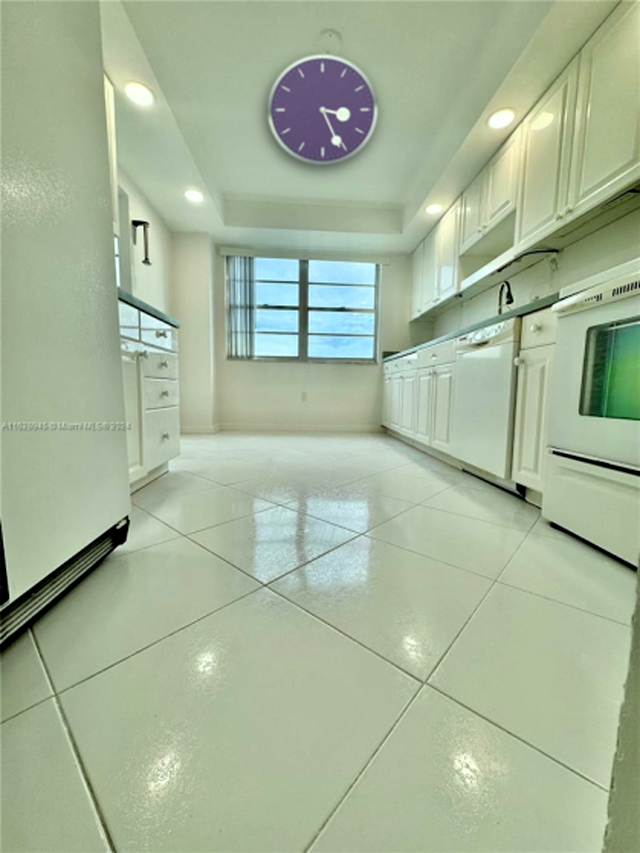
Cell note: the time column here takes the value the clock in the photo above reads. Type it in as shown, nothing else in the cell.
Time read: 3:26
